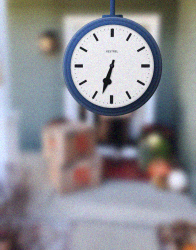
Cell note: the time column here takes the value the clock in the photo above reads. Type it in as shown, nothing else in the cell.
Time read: 6:33
